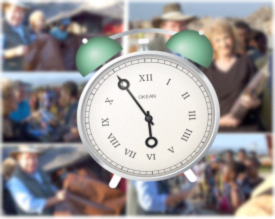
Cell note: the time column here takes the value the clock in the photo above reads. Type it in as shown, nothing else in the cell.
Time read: 5:55
